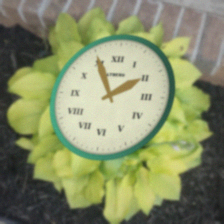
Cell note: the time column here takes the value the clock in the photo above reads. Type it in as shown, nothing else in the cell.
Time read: 1:55
